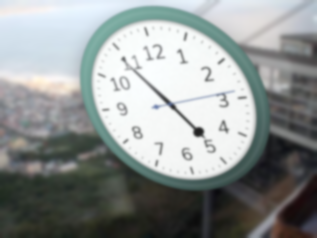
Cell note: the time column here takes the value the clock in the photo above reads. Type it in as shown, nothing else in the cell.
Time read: 4:54:14
